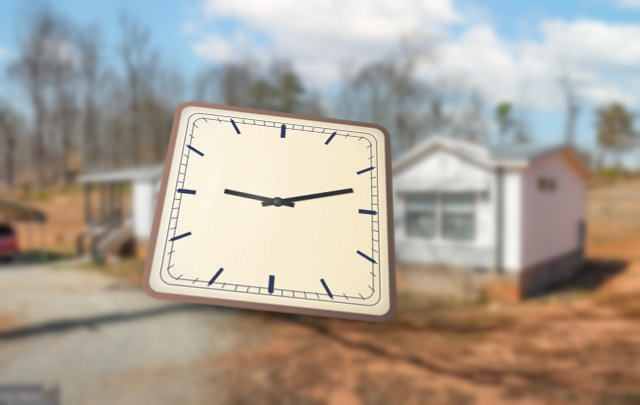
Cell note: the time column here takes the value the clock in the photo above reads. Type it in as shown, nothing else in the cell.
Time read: 9:12
